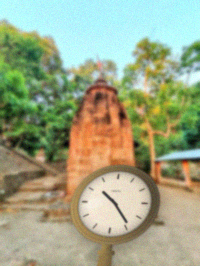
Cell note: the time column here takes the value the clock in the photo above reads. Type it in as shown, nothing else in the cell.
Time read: 10:24
